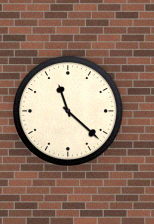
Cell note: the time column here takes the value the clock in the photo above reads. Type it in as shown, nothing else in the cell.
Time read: 11:22
